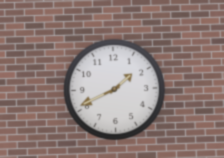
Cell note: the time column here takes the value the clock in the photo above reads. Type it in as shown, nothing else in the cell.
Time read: 1:41
